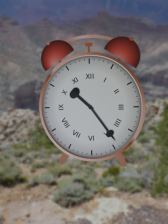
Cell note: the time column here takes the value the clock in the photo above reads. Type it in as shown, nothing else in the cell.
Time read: 10:24
